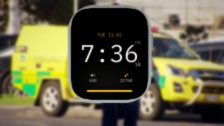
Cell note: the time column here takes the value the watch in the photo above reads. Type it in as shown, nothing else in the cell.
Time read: 7:36
